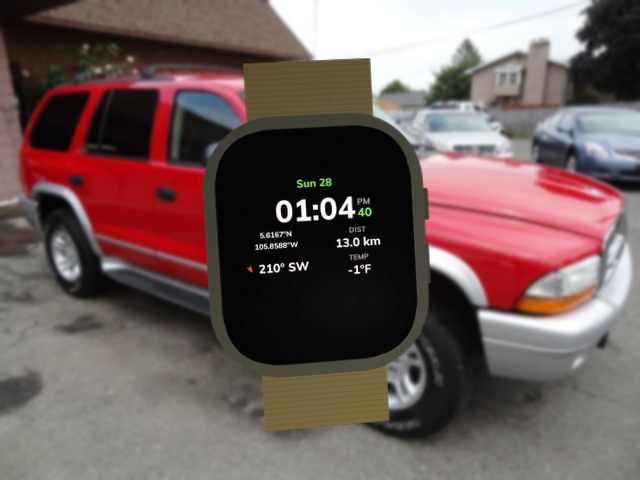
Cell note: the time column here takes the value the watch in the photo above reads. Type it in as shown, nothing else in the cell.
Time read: 1:04:40
